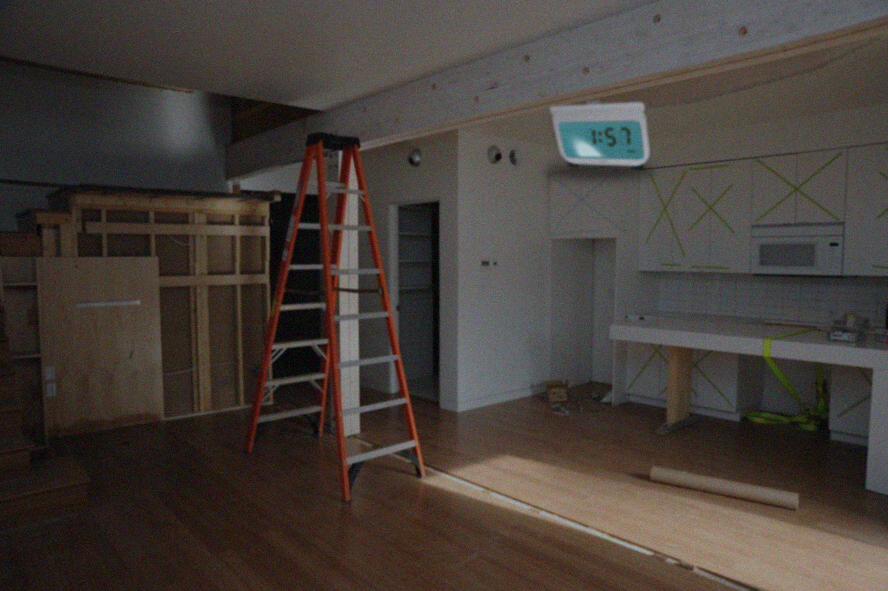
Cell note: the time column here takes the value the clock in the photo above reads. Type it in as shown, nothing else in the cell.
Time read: 1:57
